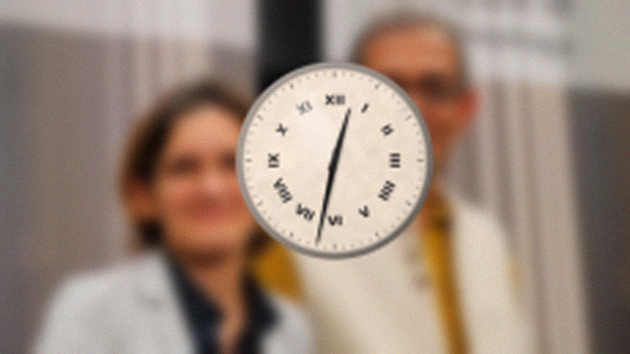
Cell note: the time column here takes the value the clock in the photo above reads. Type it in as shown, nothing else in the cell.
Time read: 12:32
